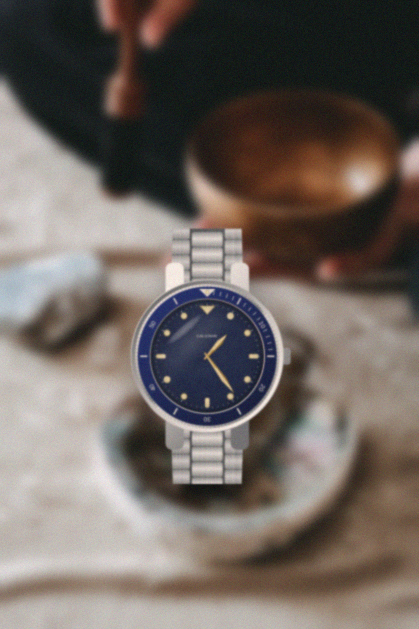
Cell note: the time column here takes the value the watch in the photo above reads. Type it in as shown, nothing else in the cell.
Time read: 1:24
